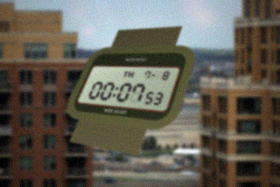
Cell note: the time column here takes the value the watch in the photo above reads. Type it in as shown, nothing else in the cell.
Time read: 0:07:53
